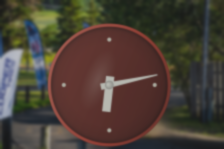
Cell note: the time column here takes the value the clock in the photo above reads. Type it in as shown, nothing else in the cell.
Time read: 6:13
